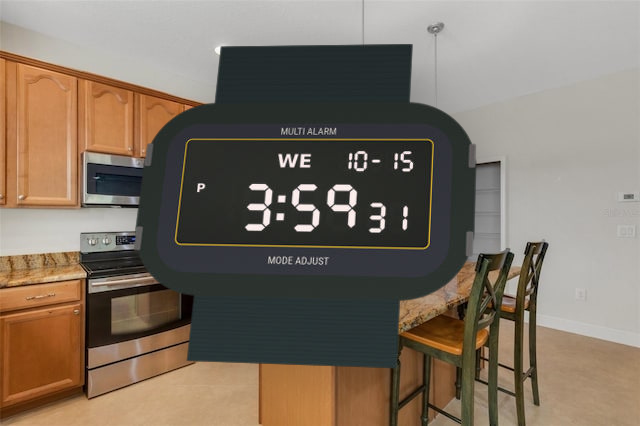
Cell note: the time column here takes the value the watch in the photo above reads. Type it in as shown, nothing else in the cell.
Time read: 3:59:31
